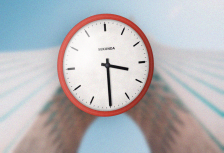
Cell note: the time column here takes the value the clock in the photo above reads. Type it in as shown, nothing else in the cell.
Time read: 3:30
